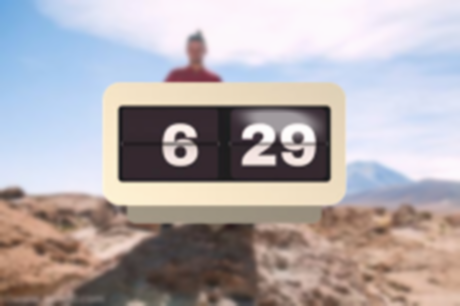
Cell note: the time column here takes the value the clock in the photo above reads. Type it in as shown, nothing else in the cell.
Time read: 6:29
